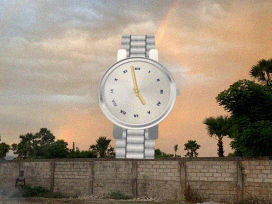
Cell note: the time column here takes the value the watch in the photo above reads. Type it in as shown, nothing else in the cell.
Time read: 4:58
